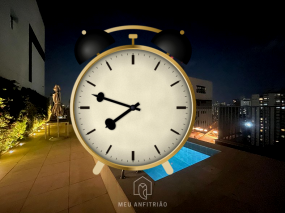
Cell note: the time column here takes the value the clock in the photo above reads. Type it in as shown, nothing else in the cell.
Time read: 7:48
